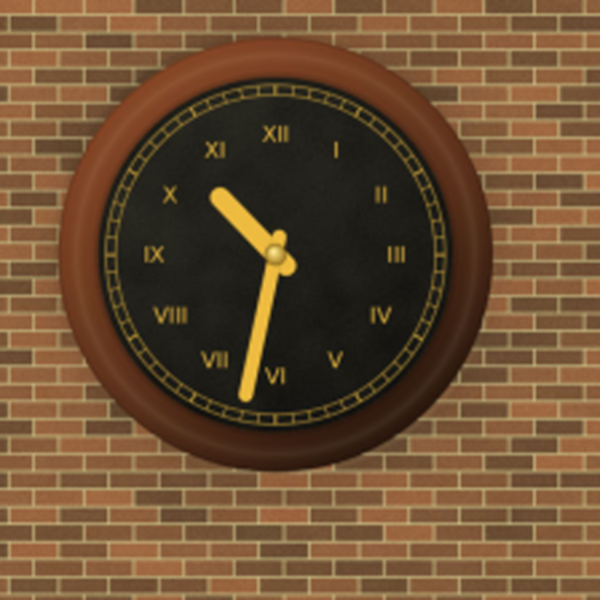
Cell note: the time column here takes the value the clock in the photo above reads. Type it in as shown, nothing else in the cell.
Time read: 10:32
